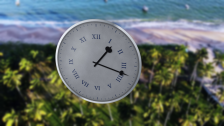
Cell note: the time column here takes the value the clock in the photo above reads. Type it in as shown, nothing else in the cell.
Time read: 1:18
